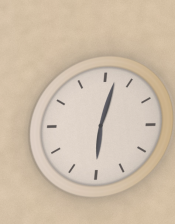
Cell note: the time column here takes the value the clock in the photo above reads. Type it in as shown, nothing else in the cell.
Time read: 6:02
